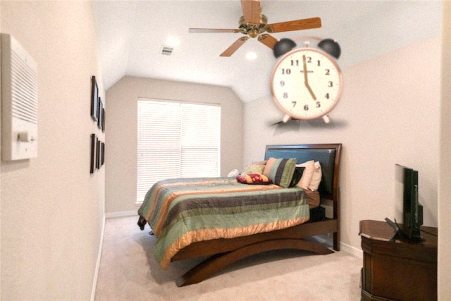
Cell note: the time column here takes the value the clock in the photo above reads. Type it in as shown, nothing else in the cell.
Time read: 4:59
